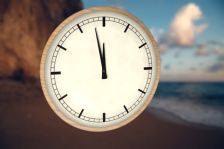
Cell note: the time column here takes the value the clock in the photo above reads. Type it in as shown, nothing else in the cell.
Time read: 11:58
